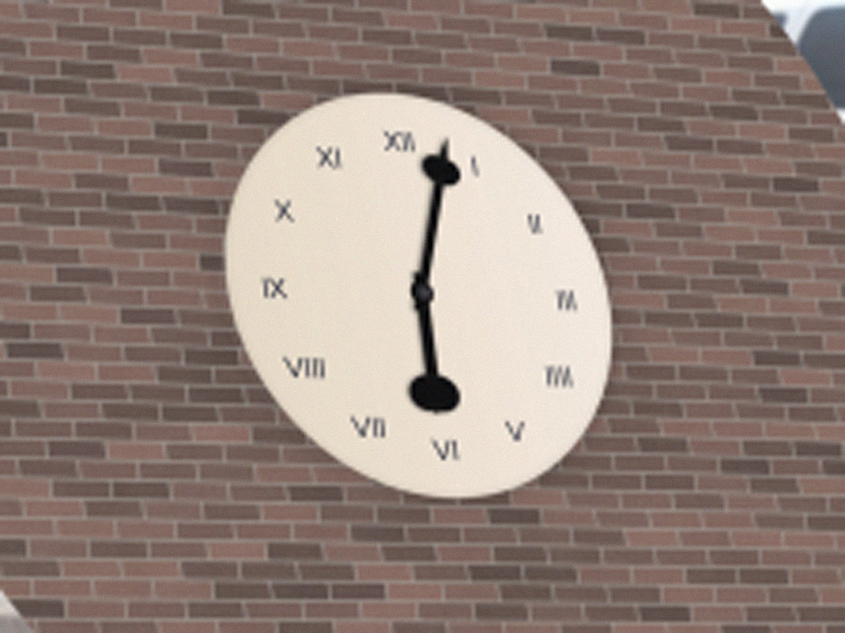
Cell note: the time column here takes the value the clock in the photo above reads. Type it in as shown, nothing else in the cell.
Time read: 6:03
